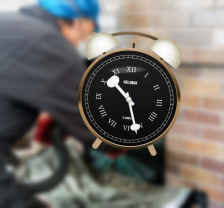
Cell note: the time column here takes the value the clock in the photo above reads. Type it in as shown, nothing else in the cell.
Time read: 10:27
